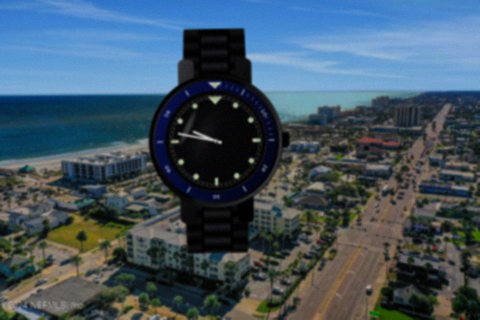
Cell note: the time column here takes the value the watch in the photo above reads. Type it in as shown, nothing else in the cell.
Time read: 9:47
